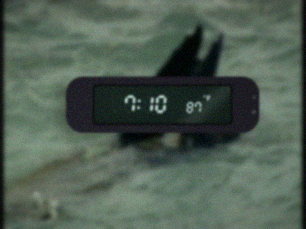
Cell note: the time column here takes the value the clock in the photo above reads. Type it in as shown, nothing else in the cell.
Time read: 7:10
